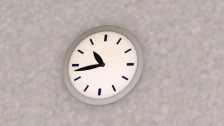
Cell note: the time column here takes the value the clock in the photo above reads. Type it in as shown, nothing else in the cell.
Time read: 10:43
